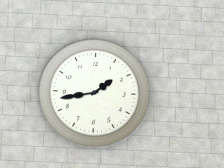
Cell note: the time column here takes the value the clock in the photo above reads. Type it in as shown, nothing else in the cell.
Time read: 1:43
